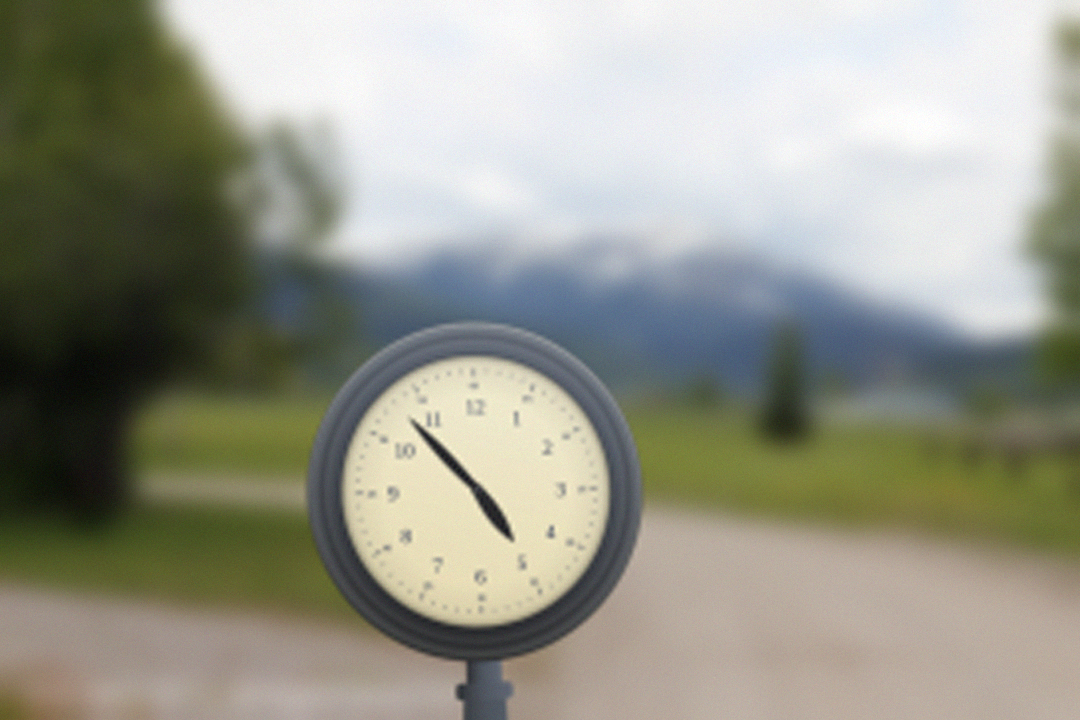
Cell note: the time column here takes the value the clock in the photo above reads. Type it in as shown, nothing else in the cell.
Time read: 4:53
